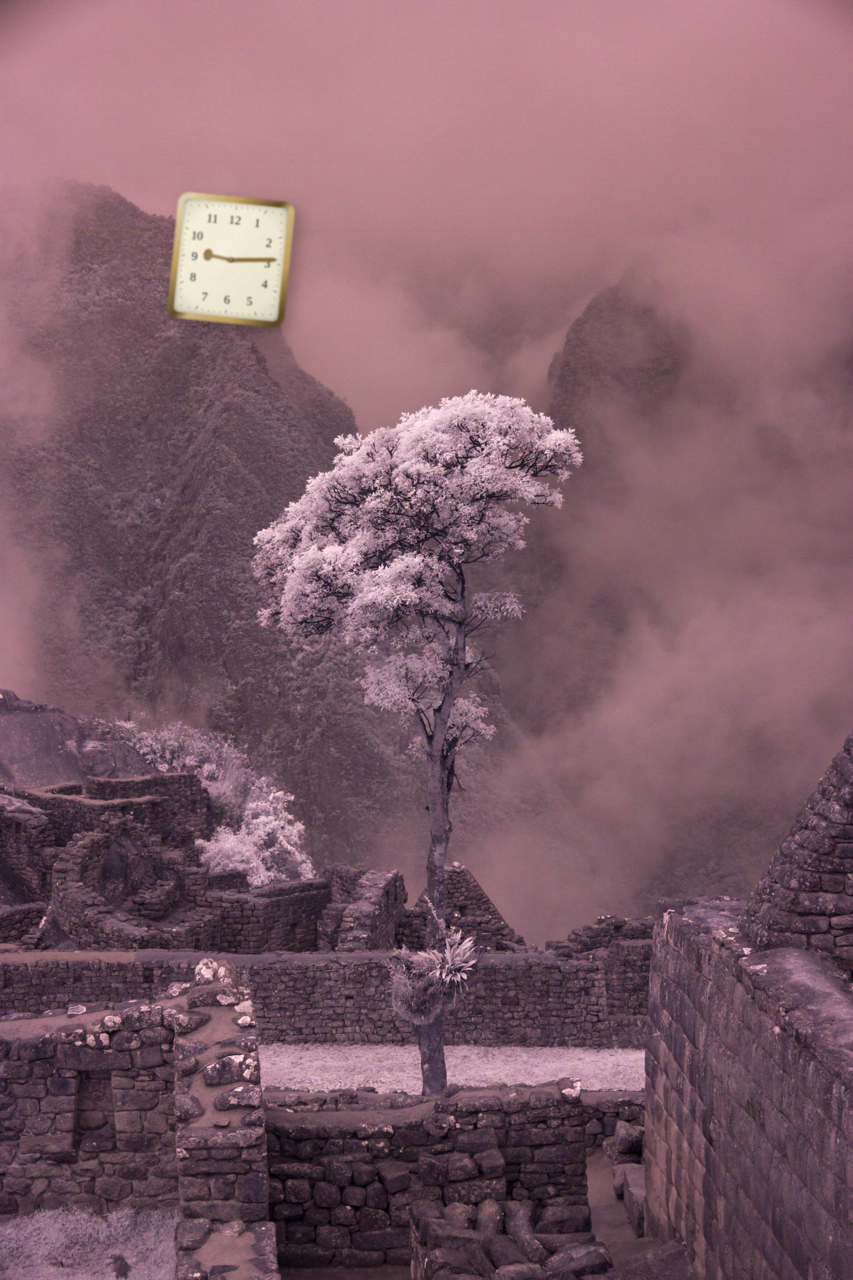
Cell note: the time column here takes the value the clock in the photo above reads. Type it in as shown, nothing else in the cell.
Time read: 9:14
